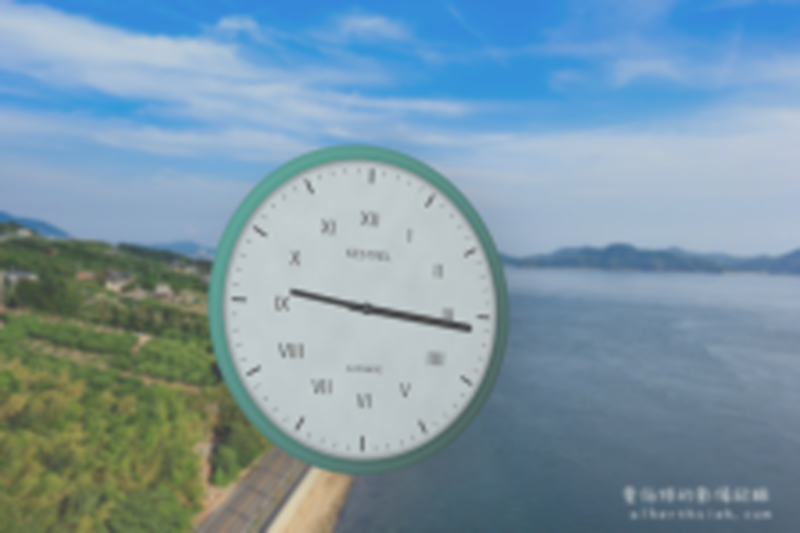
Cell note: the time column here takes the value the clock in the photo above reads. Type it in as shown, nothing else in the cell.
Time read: 9:16
